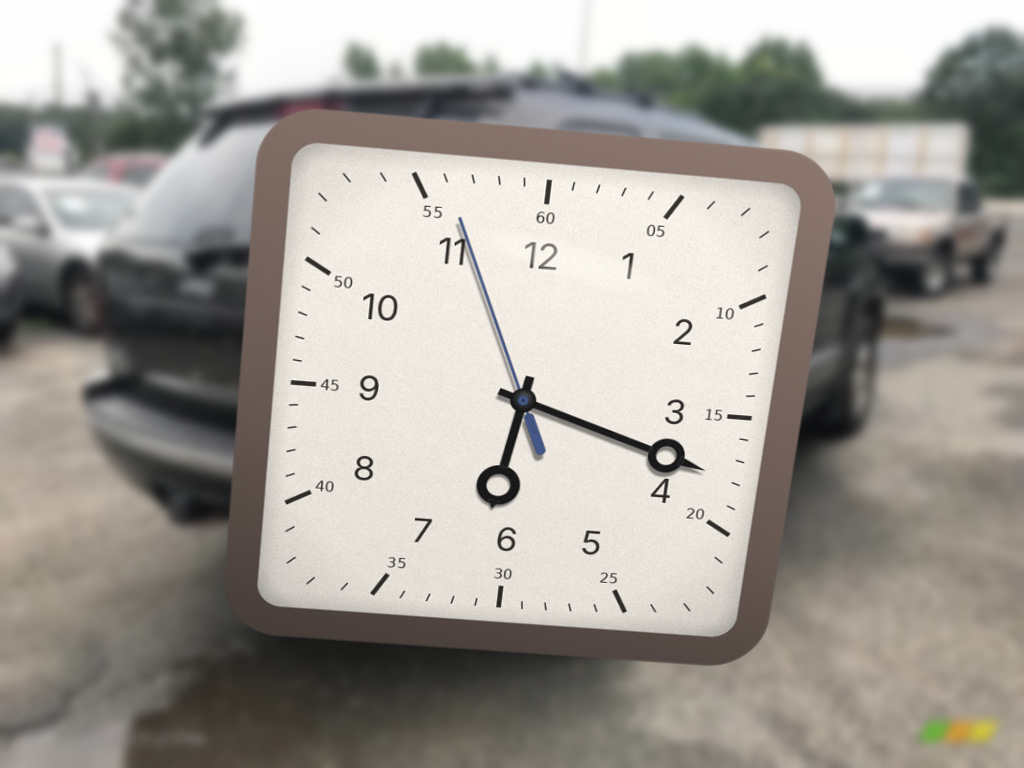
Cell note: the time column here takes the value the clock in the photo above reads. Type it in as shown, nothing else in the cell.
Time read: 6:17:56
